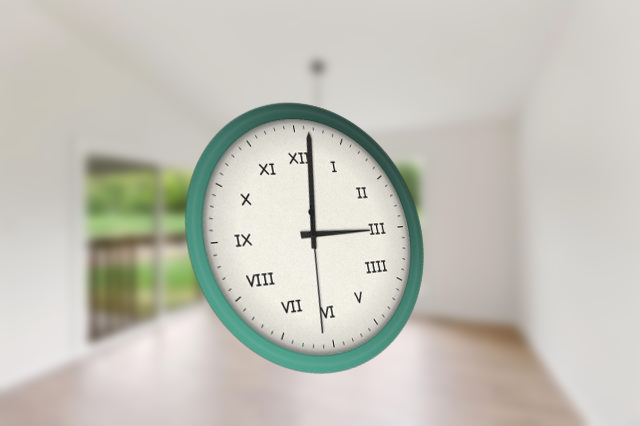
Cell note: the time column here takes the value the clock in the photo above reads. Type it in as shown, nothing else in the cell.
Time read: 3:01:31
